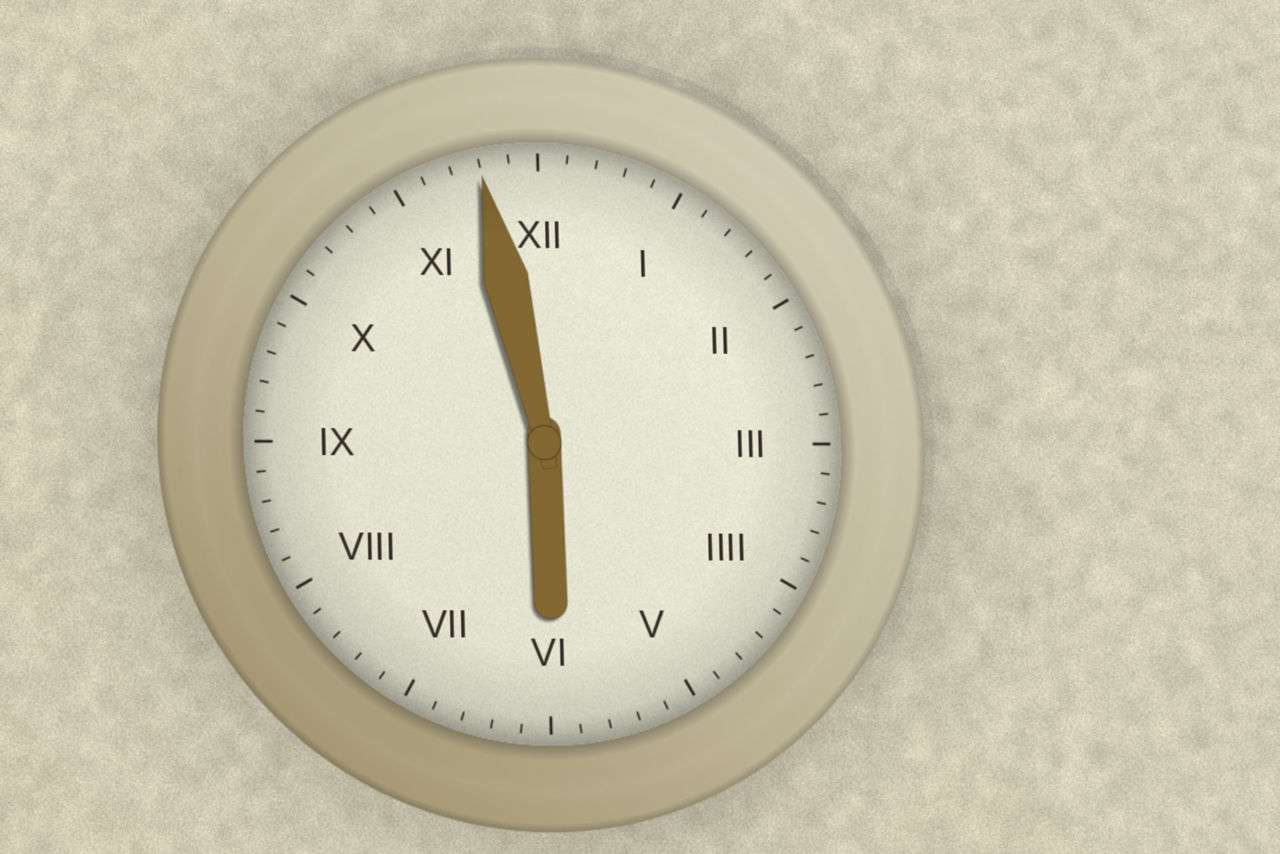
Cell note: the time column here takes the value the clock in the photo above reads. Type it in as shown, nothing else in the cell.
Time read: 5:58
